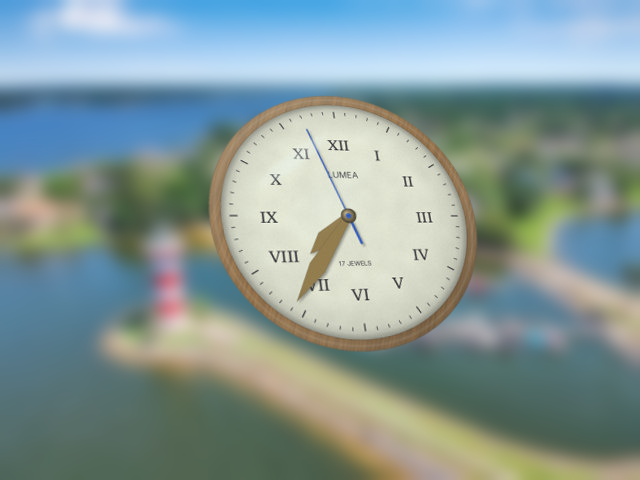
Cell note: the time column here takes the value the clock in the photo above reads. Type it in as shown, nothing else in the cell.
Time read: 7:35:57
